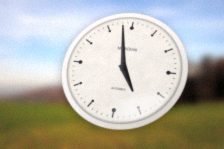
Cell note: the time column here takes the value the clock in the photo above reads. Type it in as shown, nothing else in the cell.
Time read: 4:58
